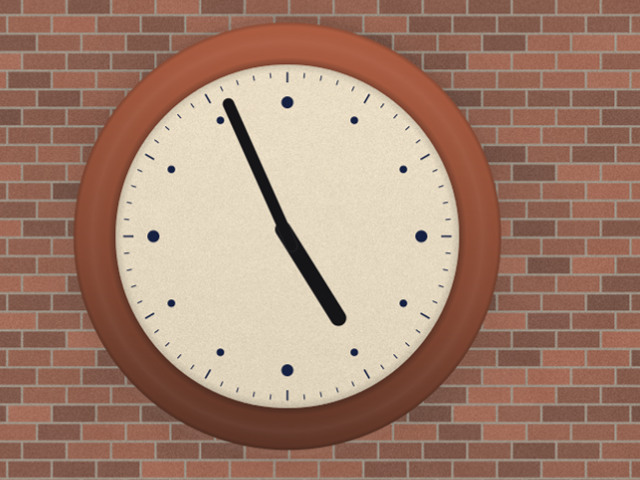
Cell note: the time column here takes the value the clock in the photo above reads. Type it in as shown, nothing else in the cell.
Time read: 4:56
